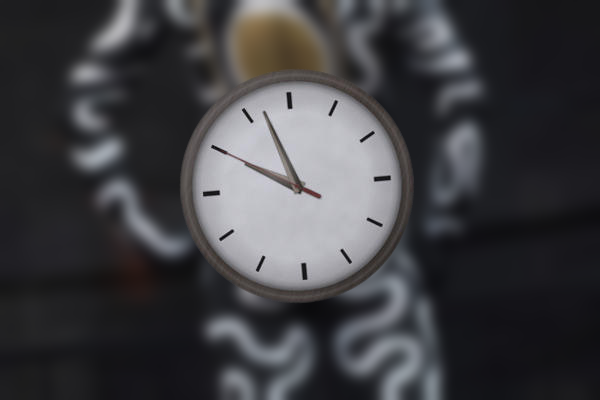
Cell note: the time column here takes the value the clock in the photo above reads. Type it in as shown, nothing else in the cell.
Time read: 9:56:50
